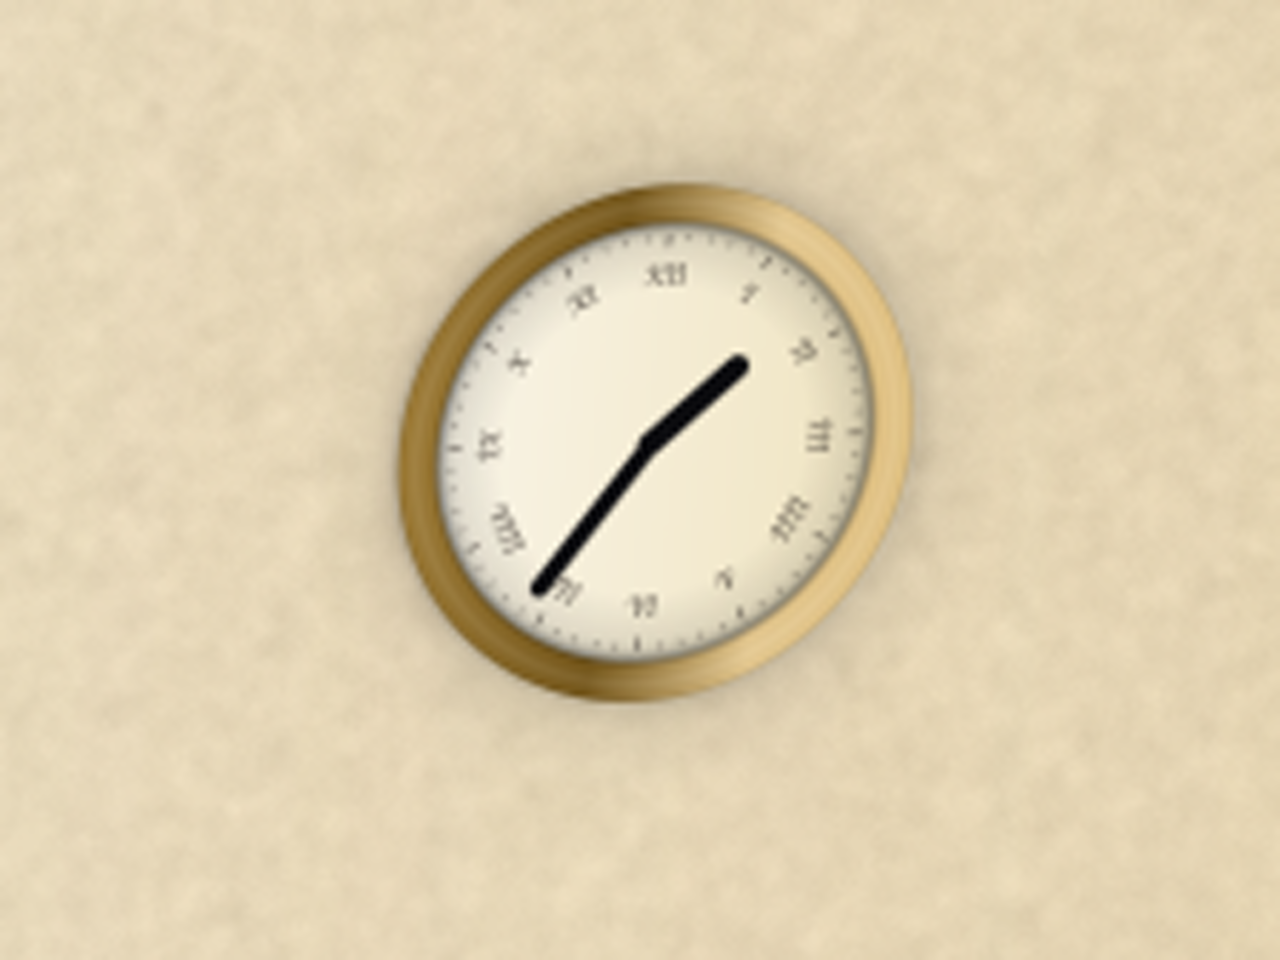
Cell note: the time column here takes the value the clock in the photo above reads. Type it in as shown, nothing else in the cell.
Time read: 1:36
